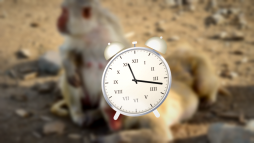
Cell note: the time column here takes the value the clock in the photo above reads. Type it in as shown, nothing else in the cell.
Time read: 11:17
